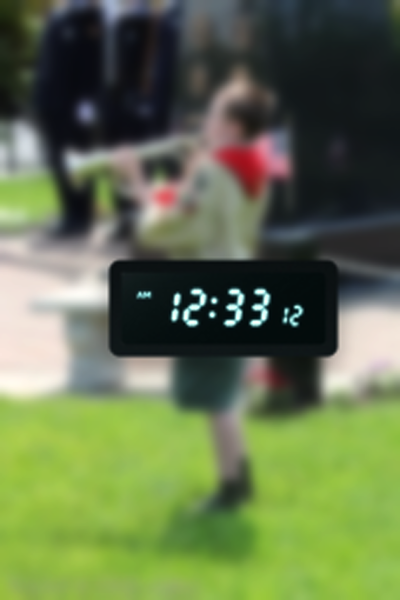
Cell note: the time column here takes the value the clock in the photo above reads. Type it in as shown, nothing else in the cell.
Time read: 12:33:12
